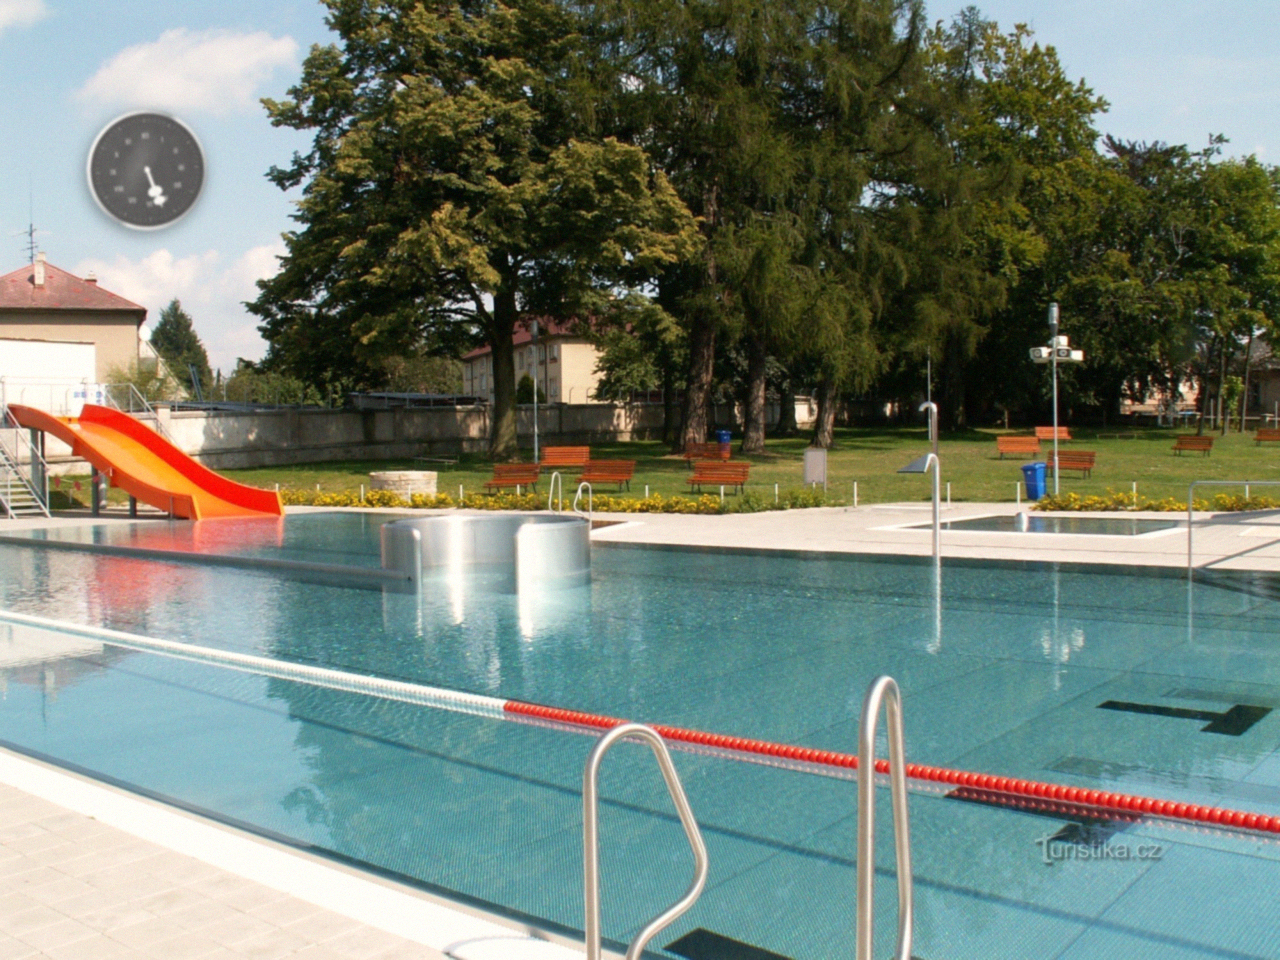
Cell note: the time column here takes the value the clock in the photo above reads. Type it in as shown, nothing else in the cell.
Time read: 5:27
